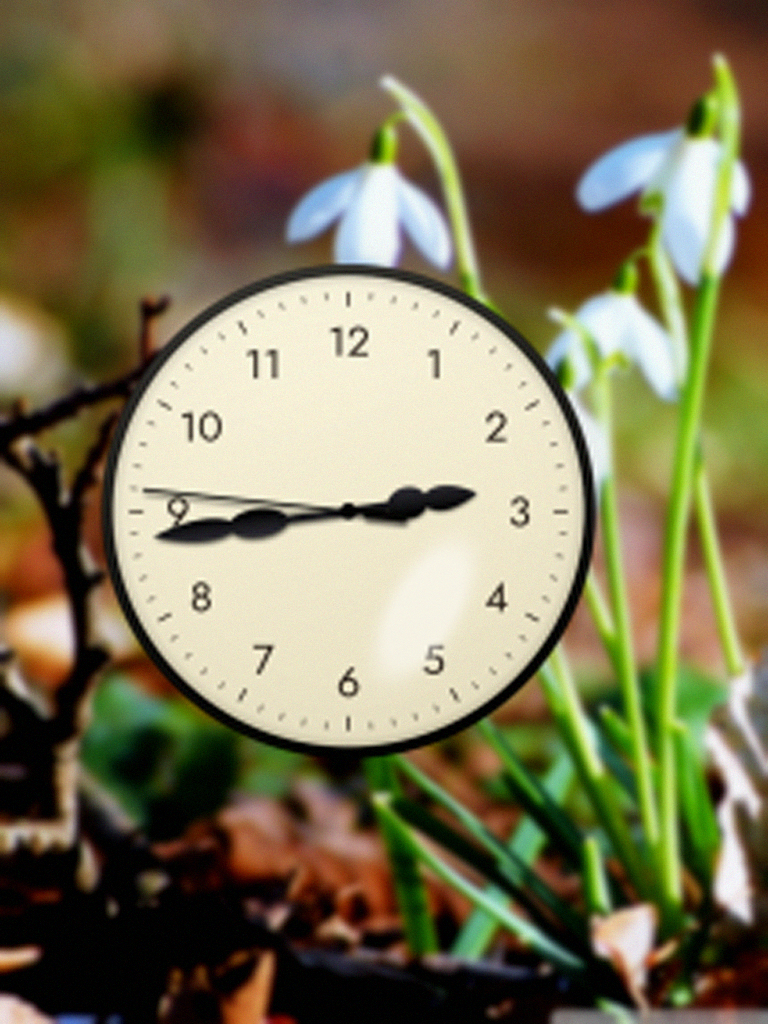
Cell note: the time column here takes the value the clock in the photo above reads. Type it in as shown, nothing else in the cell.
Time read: 2:43:46
